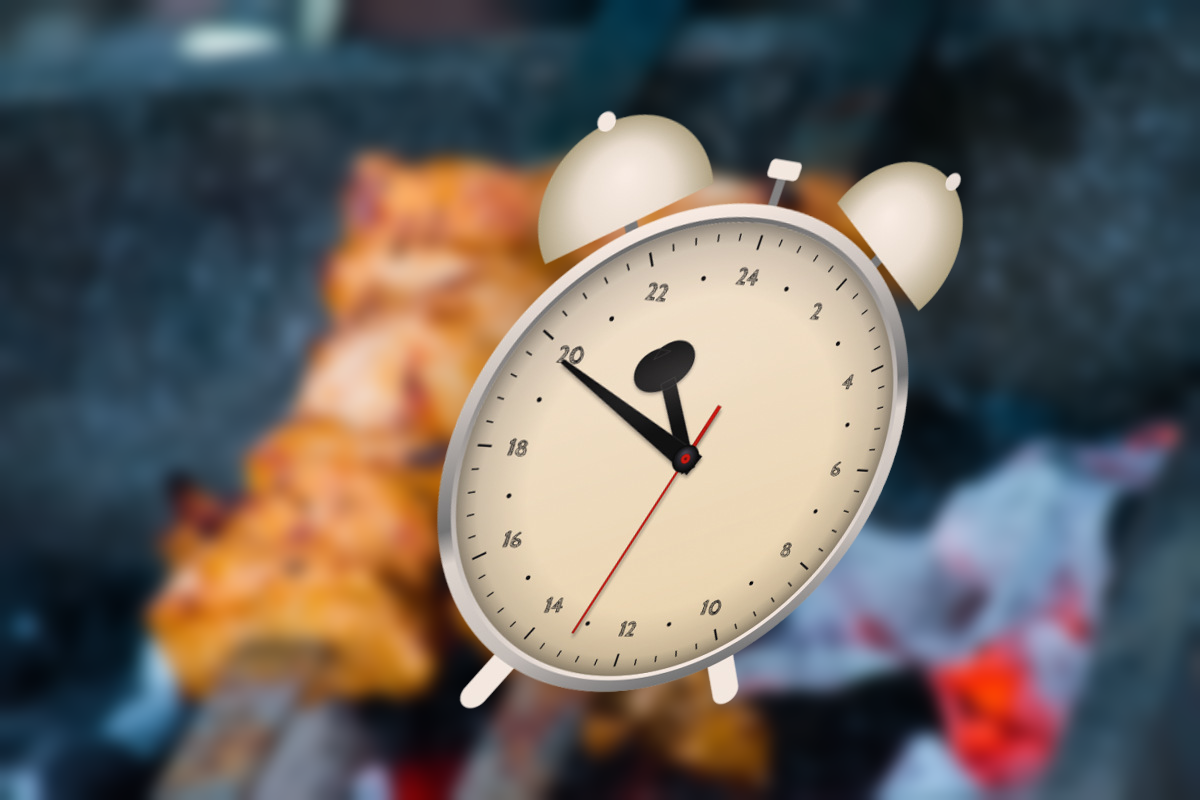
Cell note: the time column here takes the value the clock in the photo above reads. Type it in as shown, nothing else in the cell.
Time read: 21:49:33
